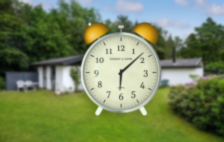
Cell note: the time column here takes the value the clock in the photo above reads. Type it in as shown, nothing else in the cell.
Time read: 6:08
